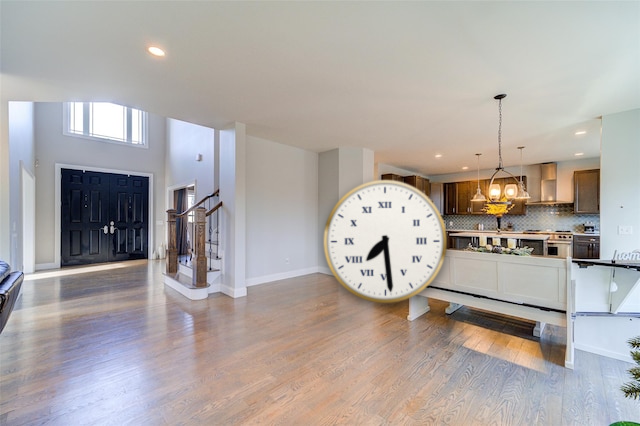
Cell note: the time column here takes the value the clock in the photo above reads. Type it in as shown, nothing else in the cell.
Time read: 7:29
